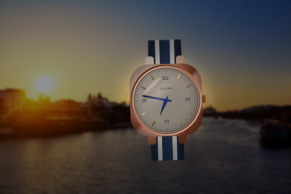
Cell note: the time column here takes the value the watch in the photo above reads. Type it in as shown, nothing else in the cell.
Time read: 6:47
